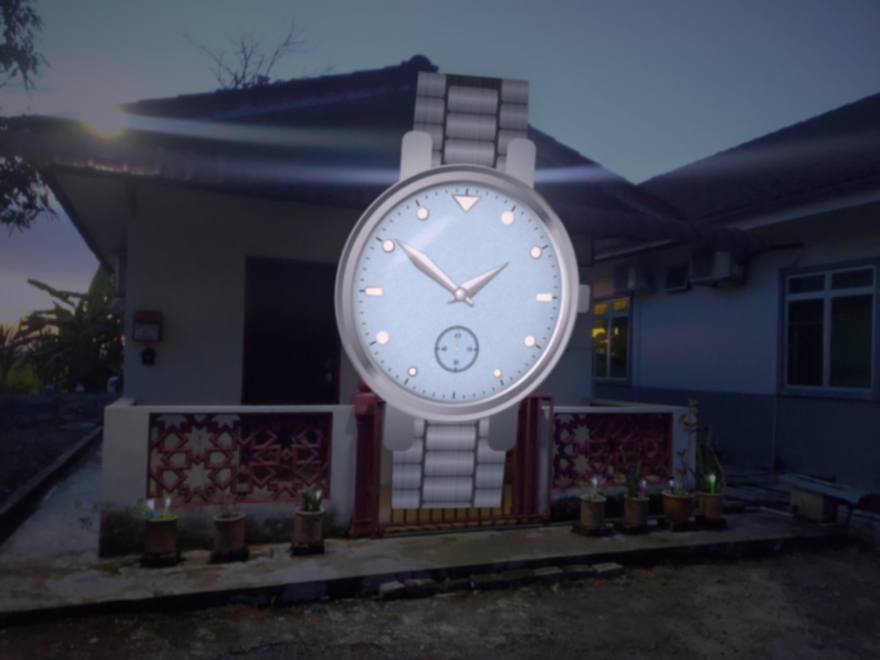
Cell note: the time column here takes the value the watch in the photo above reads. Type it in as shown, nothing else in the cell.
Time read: 1:51
